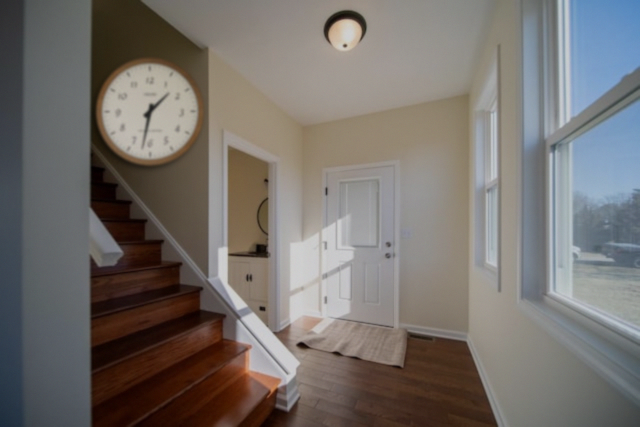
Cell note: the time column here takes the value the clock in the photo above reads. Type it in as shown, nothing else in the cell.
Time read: 1:32
